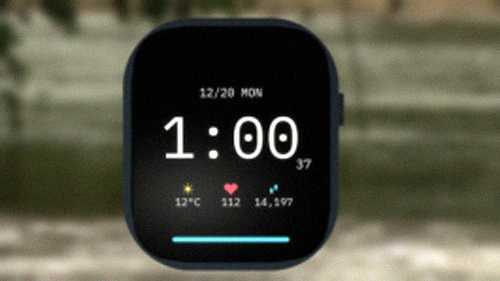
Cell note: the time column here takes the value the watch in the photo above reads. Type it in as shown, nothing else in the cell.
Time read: 1:00:37
